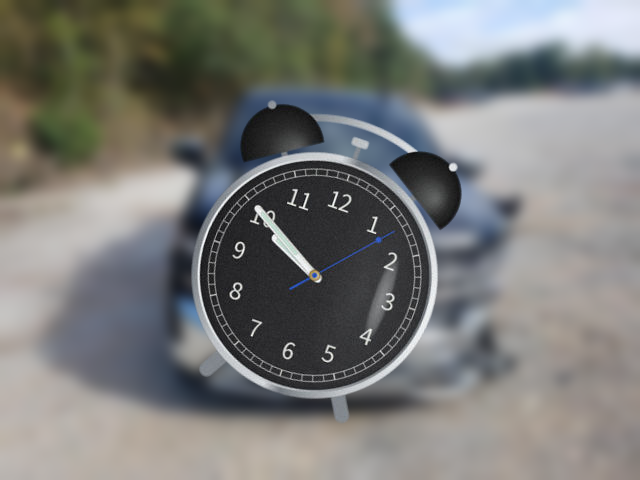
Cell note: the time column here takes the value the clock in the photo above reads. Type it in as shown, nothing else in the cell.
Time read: 9:50:07
